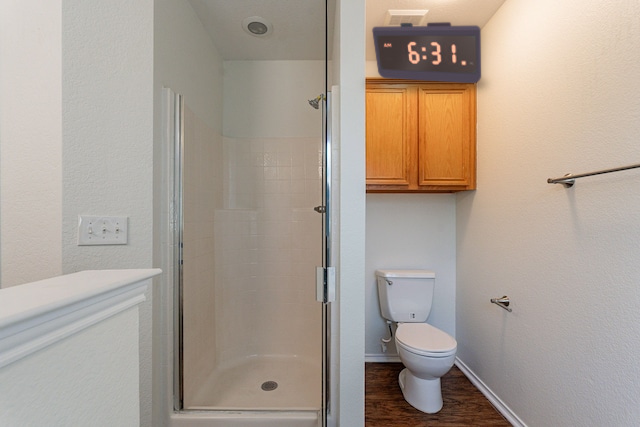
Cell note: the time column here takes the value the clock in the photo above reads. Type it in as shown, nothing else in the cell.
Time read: 6:31
